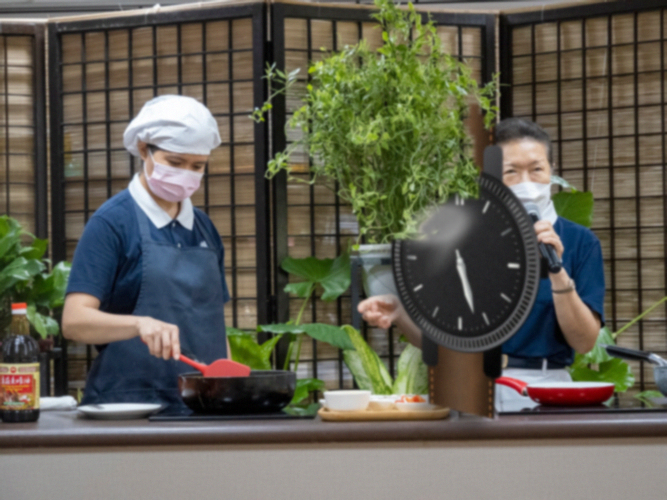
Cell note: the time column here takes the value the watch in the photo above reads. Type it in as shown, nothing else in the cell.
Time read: 5:27
